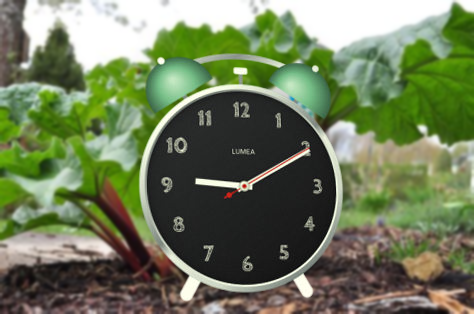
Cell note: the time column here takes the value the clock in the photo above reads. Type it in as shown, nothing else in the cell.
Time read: 9:10:10
